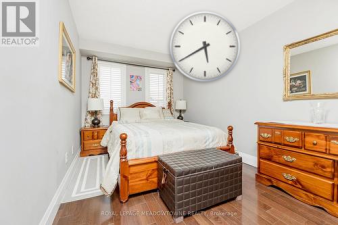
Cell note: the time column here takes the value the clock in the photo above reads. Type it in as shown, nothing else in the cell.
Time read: 5:40
